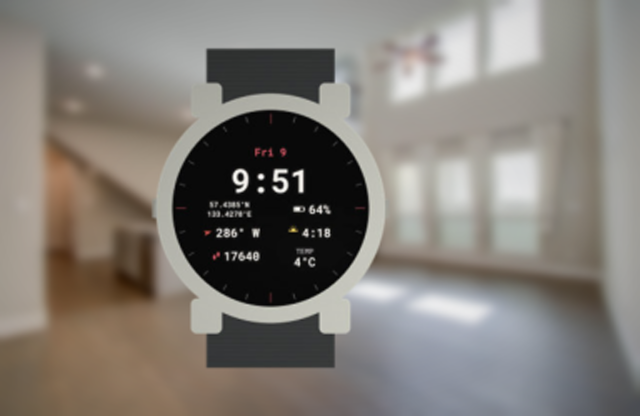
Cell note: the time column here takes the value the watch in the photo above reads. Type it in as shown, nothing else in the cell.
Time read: 9:51
